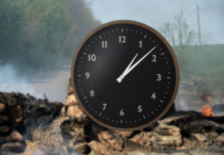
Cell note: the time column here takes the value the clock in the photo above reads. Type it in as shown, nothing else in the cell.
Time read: 1:08
